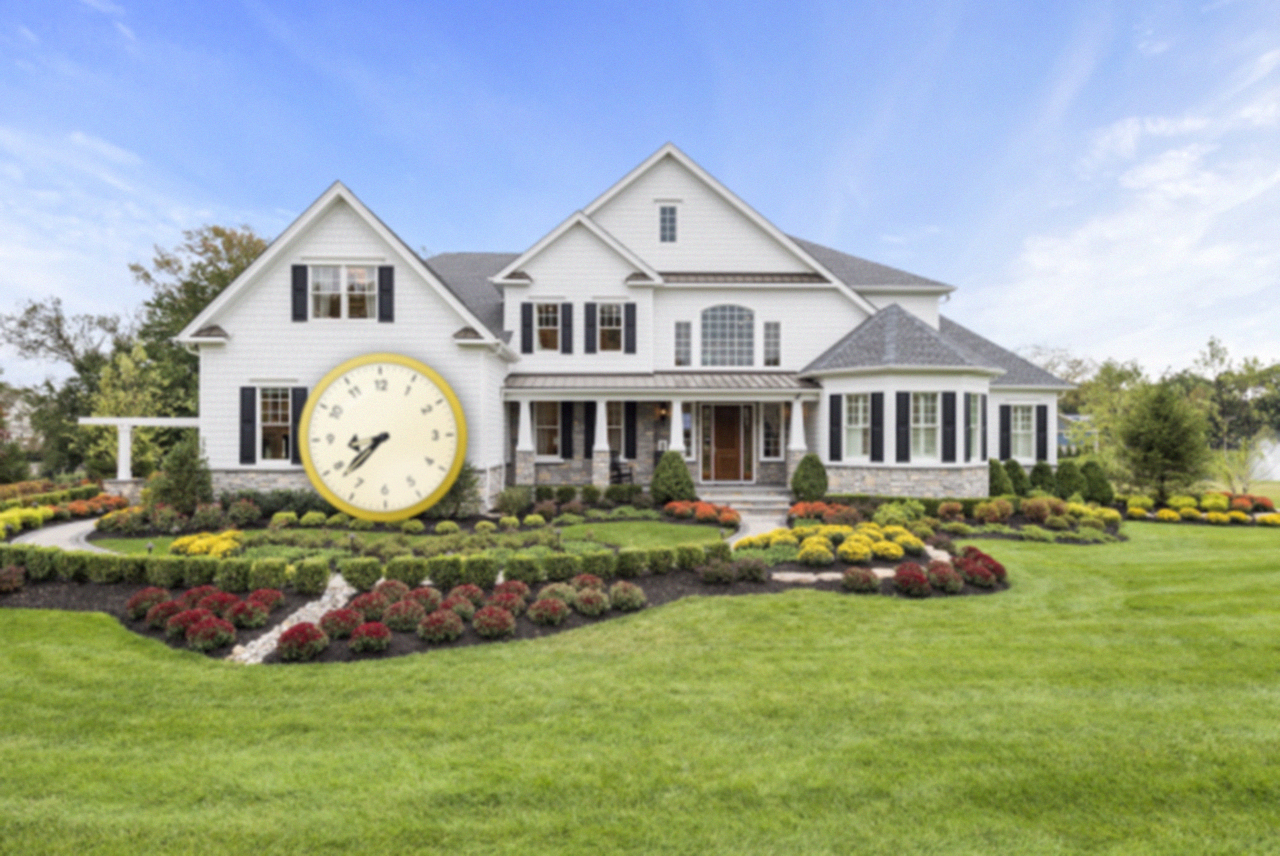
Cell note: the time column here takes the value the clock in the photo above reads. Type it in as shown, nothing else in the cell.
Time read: 8:38
